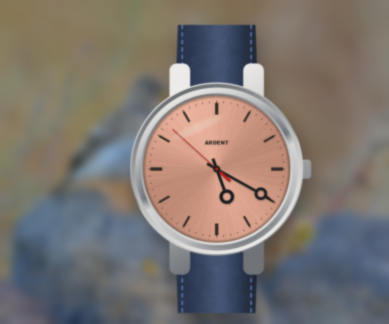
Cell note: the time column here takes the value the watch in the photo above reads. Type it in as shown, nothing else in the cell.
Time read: 5:19:52
